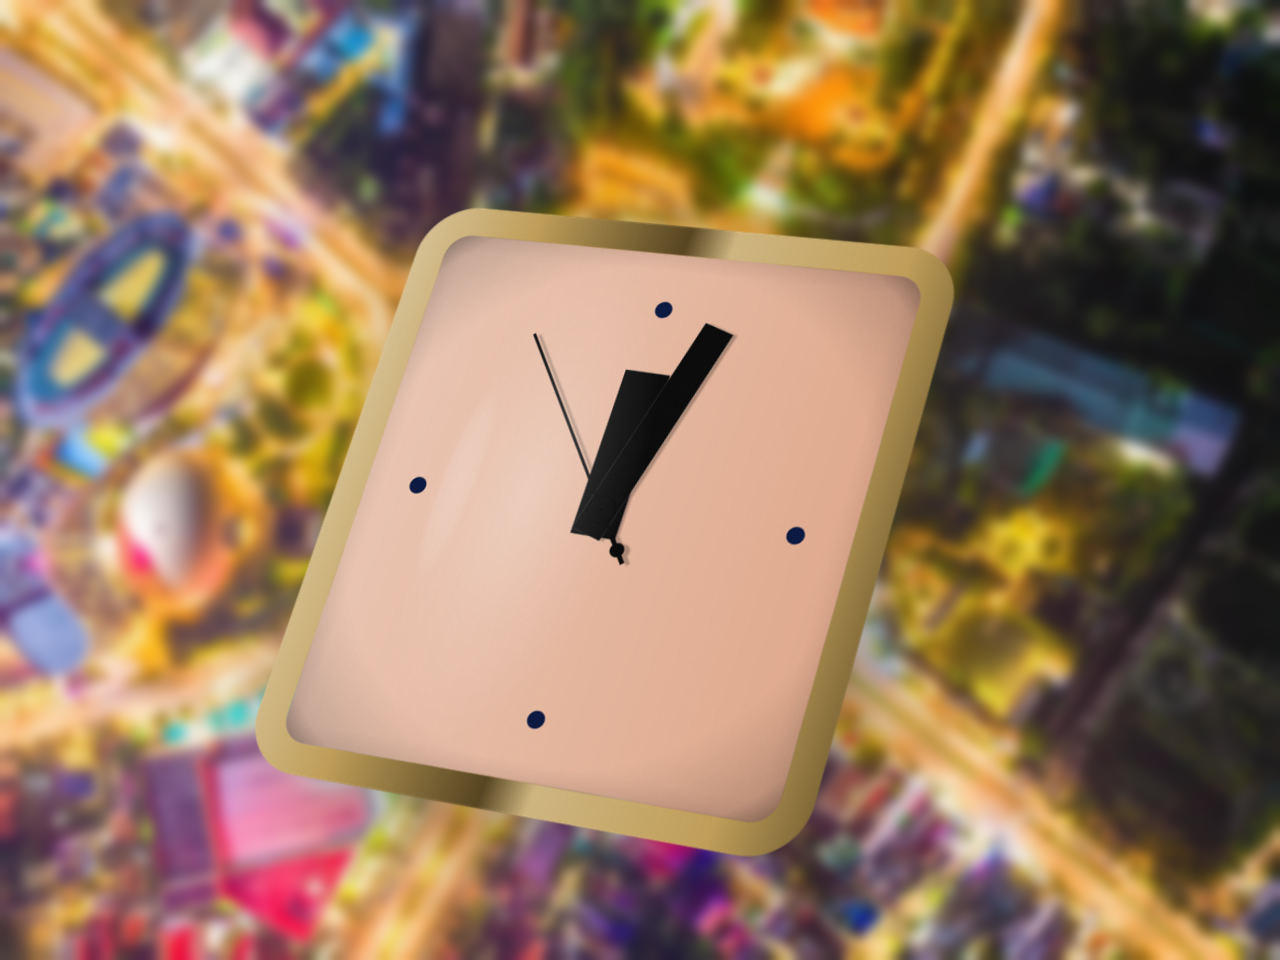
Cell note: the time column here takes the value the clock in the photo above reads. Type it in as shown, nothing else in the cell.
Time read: 12:02:54
